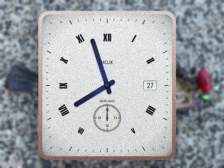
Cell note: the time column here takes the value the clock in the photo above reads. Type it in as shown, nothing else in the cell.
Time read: 7:57
